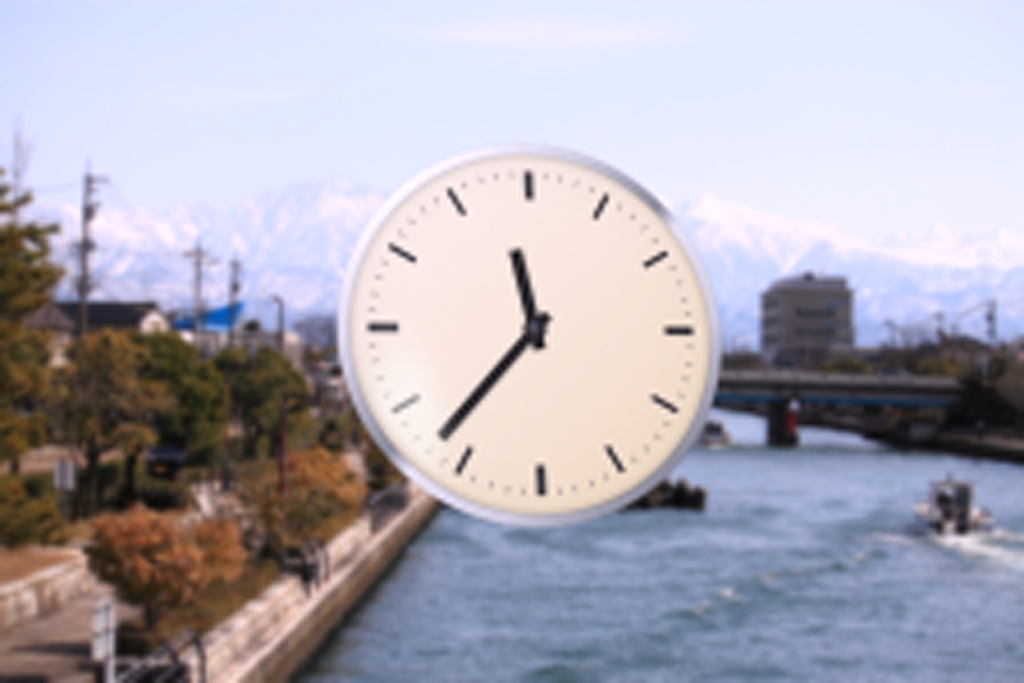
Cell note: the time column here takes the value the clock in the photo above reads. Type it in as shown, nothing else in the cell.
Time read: 11:37
